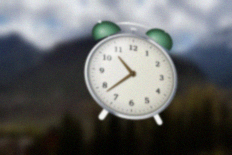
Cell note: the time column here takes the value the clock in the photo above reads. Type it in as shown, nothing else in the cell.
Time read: 10:38
